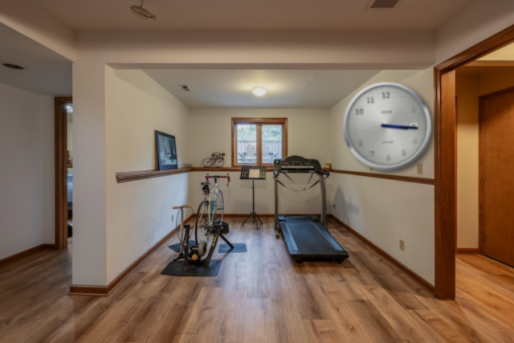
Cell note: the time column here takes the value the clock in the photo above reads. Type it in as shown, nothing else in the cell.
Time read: 3:16
